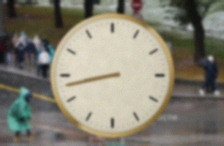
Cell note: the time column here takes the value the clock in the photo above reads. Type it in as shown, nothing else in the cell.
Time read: 8:43
